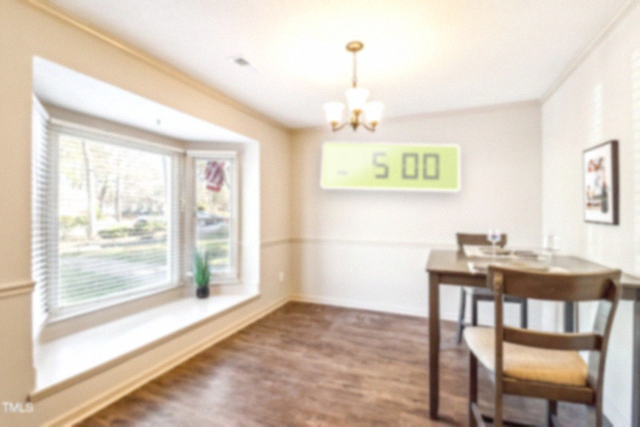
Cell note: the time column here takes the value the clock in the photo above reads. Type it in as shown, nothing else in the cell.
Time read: 5:00
